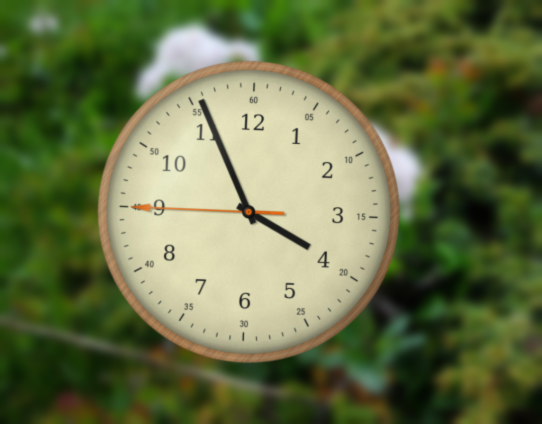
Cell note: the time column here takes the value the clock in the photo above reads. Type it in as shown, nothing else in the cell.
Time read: 3:55:45
